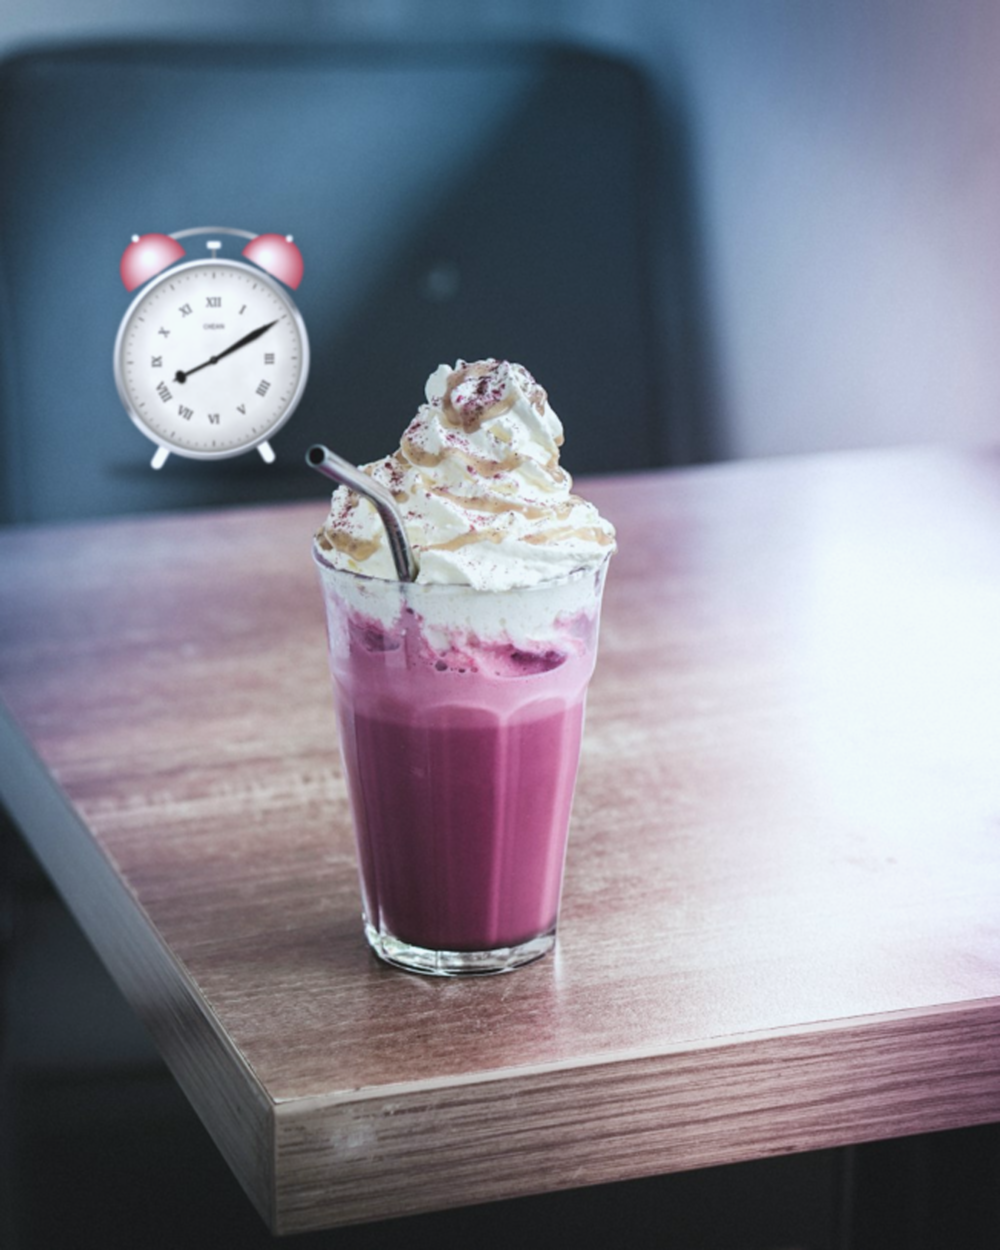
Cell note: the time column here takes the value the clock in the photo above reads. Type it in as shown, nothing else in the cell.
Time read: 8:10
